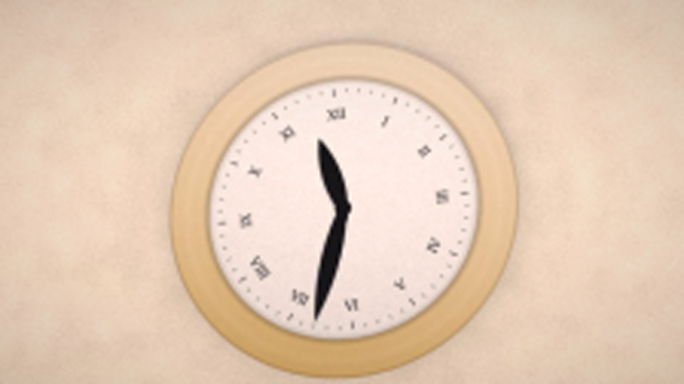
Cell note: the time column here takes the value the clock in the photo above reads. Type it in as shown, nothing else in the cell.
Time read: 11:33
